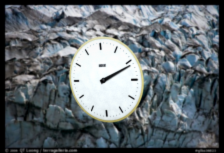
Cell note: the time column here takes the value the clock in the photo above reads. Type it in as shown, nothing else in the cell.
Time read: 2:11
